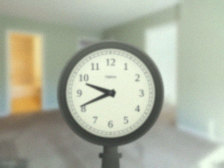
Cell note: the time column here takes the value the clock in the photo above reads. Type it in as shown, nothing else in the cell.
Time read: 9:41
